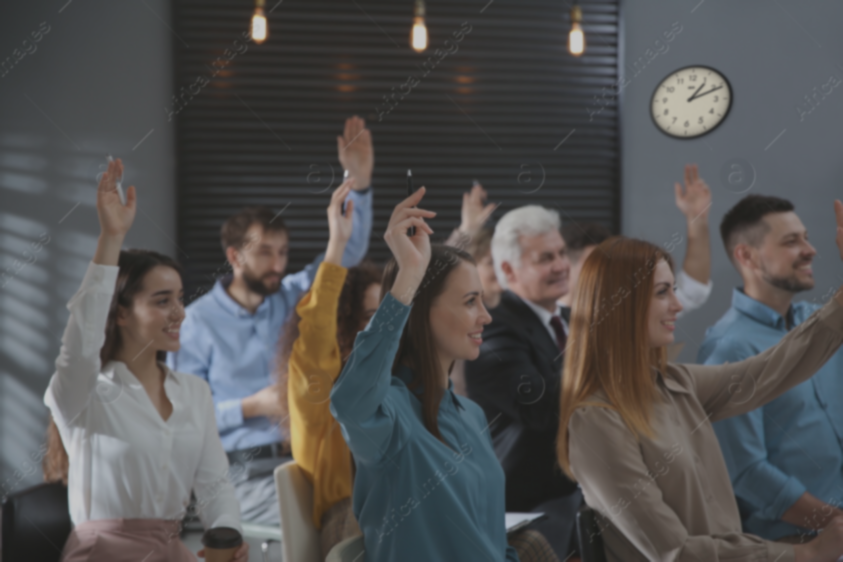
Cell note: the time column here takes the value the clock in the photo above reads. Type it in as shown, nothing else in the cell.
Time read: 1:11
